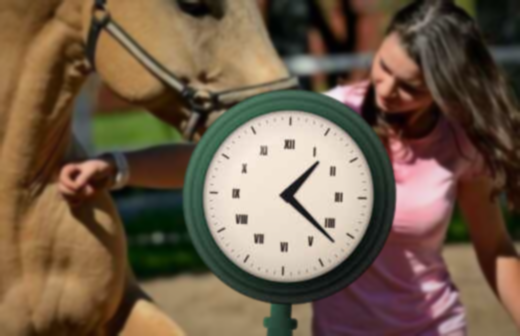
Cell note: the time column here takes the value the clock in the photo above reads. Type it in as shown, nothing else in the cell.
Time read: 1:22
